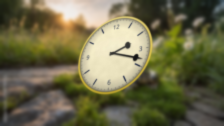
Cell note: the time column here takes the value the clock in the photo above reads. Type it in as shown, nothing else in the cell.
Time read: 2:18
